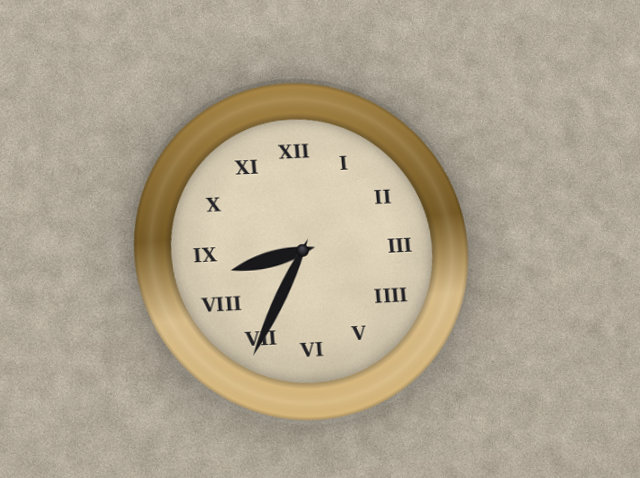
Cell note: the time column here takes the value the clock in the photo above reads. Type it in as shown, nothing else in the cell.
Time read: 8:35
